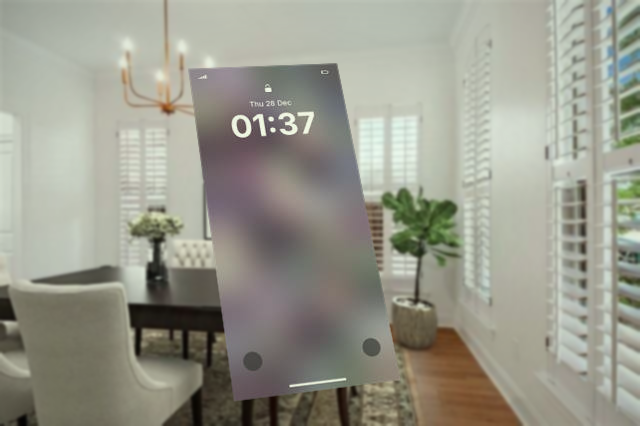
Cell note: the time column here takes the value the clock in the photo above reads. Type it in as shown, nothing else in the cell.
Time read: 1:37
